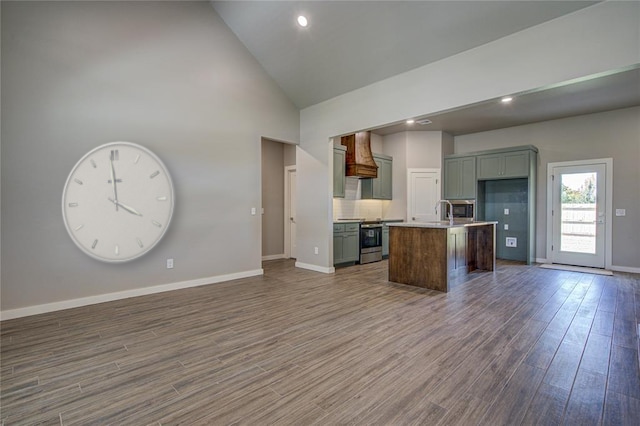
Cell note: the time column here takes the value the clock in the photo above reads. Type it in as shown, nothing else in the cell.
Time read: 3:59
